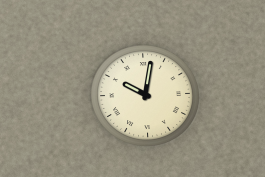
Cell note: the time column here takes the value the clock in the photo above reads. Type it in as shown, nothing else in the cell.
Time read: 10:02
